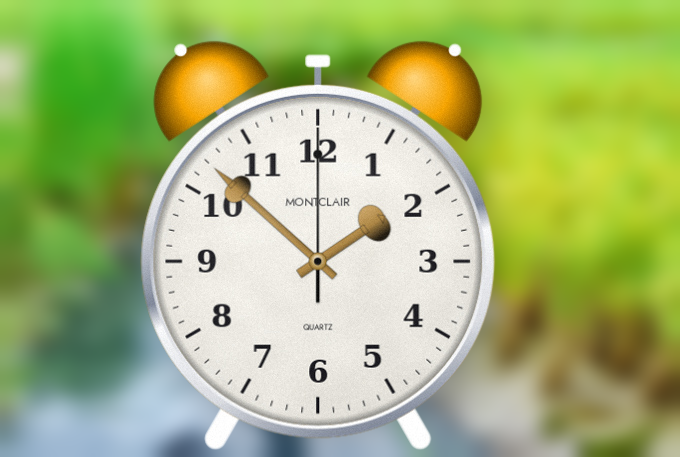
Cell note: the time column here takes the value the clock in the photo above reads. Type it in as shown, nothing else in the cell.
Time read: 1:52:00
